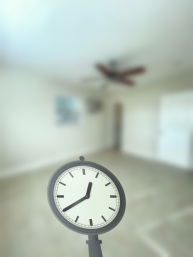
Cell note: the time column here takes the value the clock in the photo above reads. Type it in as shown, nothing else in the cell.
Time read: 12:40
